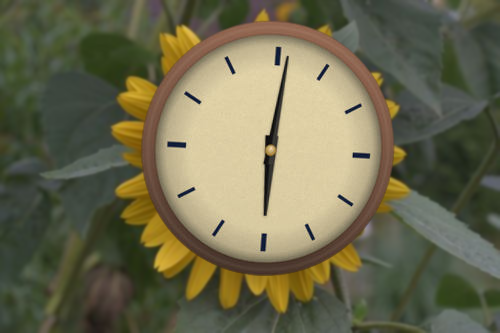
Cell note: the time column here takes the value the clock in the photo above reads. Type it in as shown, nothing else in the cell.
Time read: 6:01
